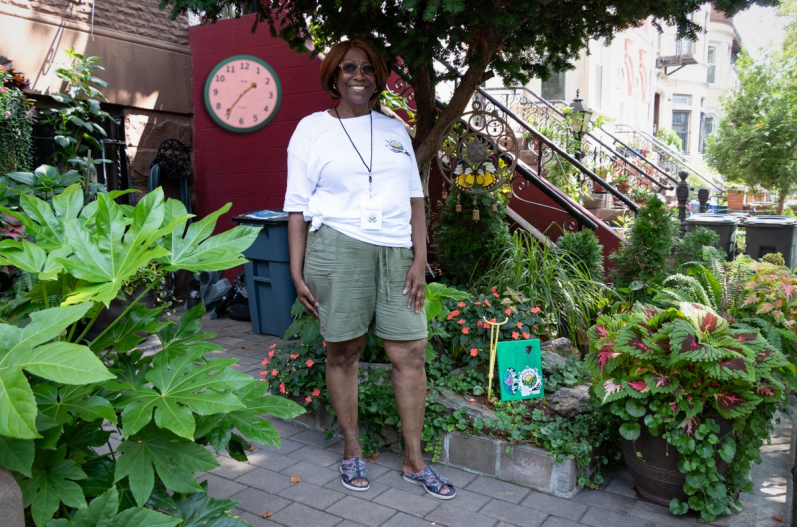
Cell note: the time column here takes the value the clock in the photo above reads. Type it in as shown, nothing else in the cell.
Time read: 1:36
